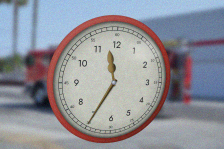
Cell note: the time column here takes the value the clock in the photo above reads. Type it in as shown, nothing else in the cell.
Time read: 11:35
